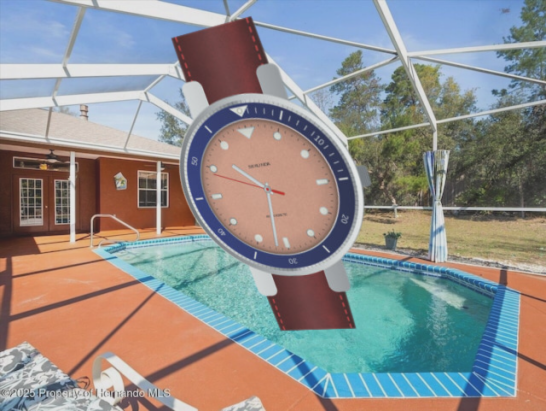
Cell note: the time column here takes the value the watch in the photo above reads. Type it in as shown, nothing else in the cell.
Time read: 10:31:49
